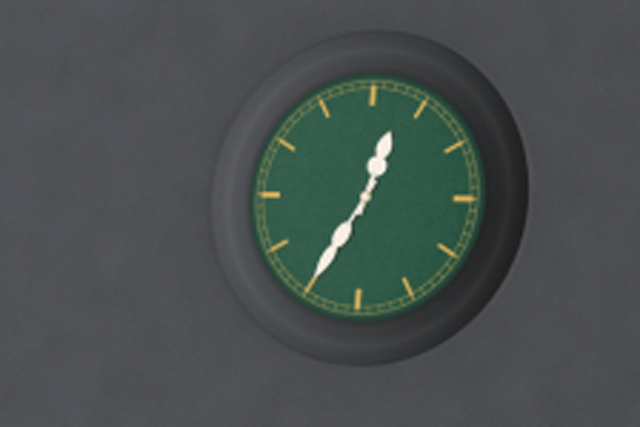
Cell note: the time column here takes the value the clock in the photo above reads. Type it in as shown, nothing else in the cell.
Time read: 12:35
